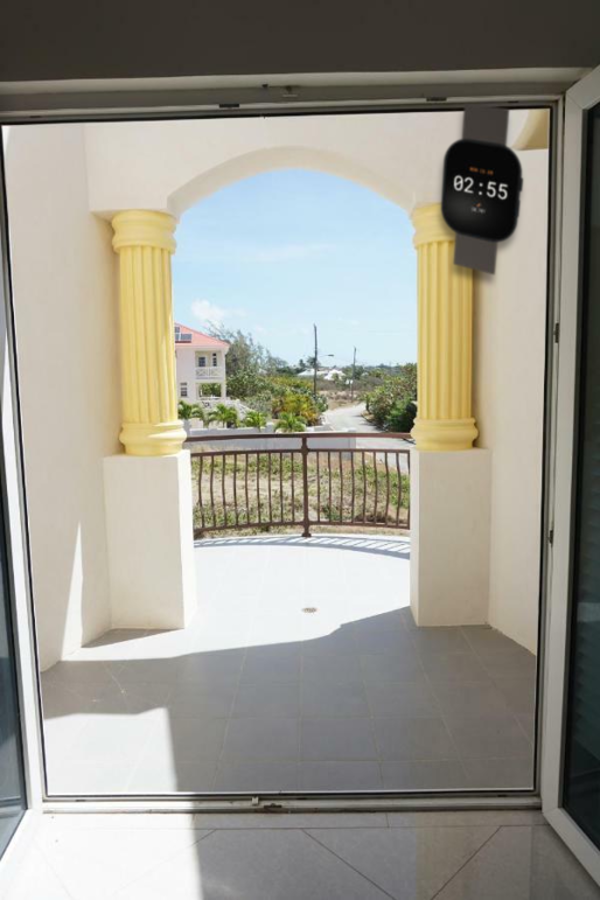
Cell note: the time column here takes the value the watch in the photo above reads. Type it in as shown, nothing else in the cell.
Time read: 2:55
